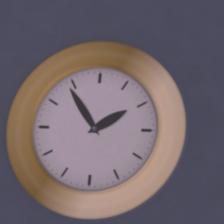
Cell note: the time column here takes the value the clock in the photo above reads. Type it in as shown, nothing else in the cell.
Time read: 1:54
